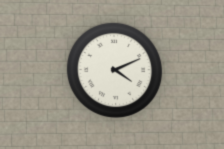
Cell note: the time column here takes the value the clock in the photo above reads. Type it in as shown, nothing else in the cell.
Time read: 4:11
